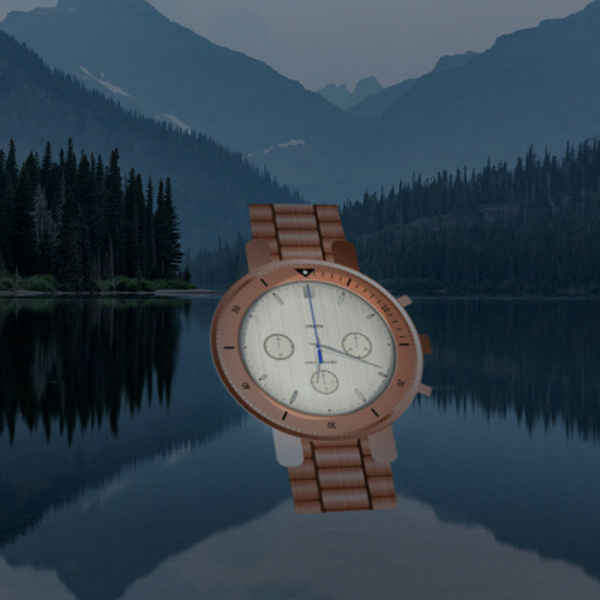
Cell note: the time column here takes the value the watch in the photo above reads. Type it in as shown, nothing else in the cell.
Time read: 6:19
